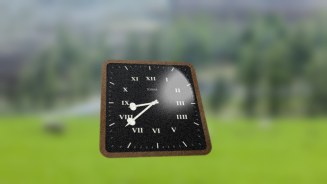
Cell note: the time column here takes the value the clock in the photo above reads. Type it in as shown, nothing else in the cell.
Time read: 8:38
